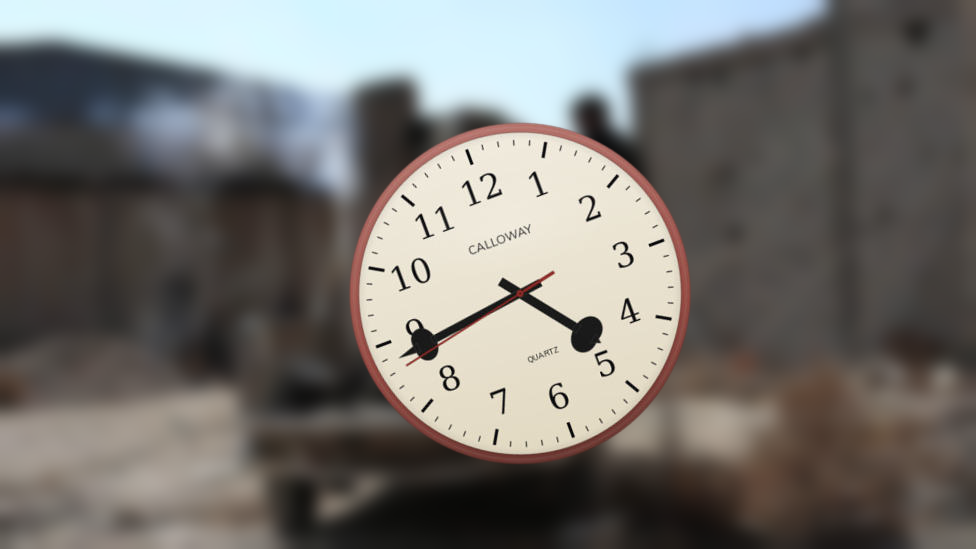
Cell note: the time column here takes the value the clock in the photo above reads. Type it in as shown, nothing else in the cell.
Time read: 4:43:43
